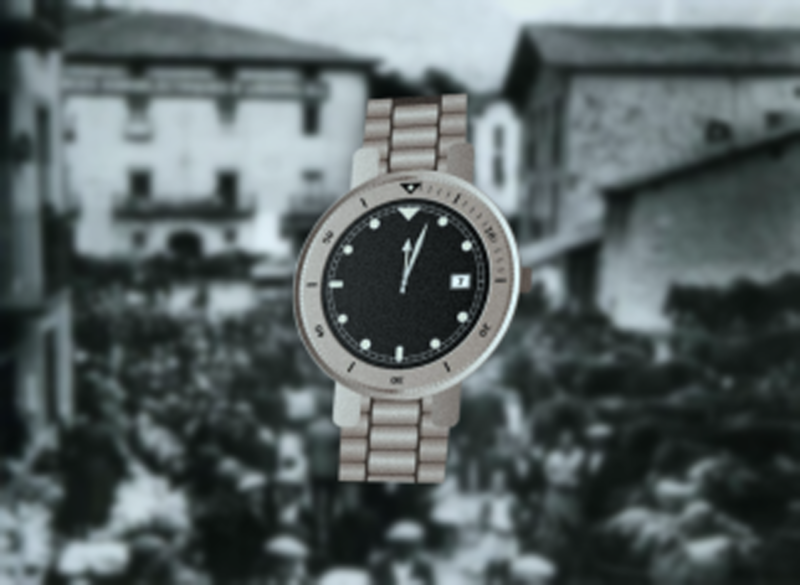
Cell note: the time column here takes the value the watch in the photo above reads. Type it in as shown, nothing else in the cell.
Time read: 12:03
